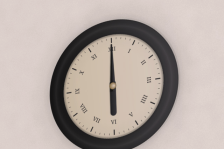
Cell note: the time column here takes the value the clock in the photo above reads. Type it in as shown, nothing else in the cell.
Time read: 6:00
